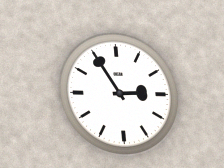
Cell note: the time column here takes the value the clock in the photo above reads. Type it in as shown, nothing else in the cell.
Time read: 2:55
